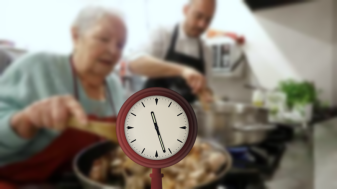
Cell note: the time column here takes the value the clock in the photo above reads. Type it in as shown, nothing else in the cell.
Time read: 11:27
